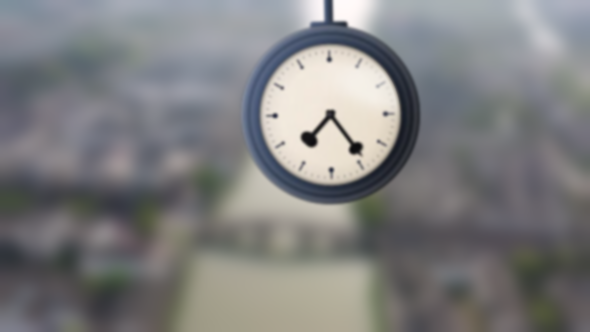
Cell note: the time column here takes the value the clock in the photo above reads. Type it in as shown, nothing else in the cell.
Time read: 7:24
